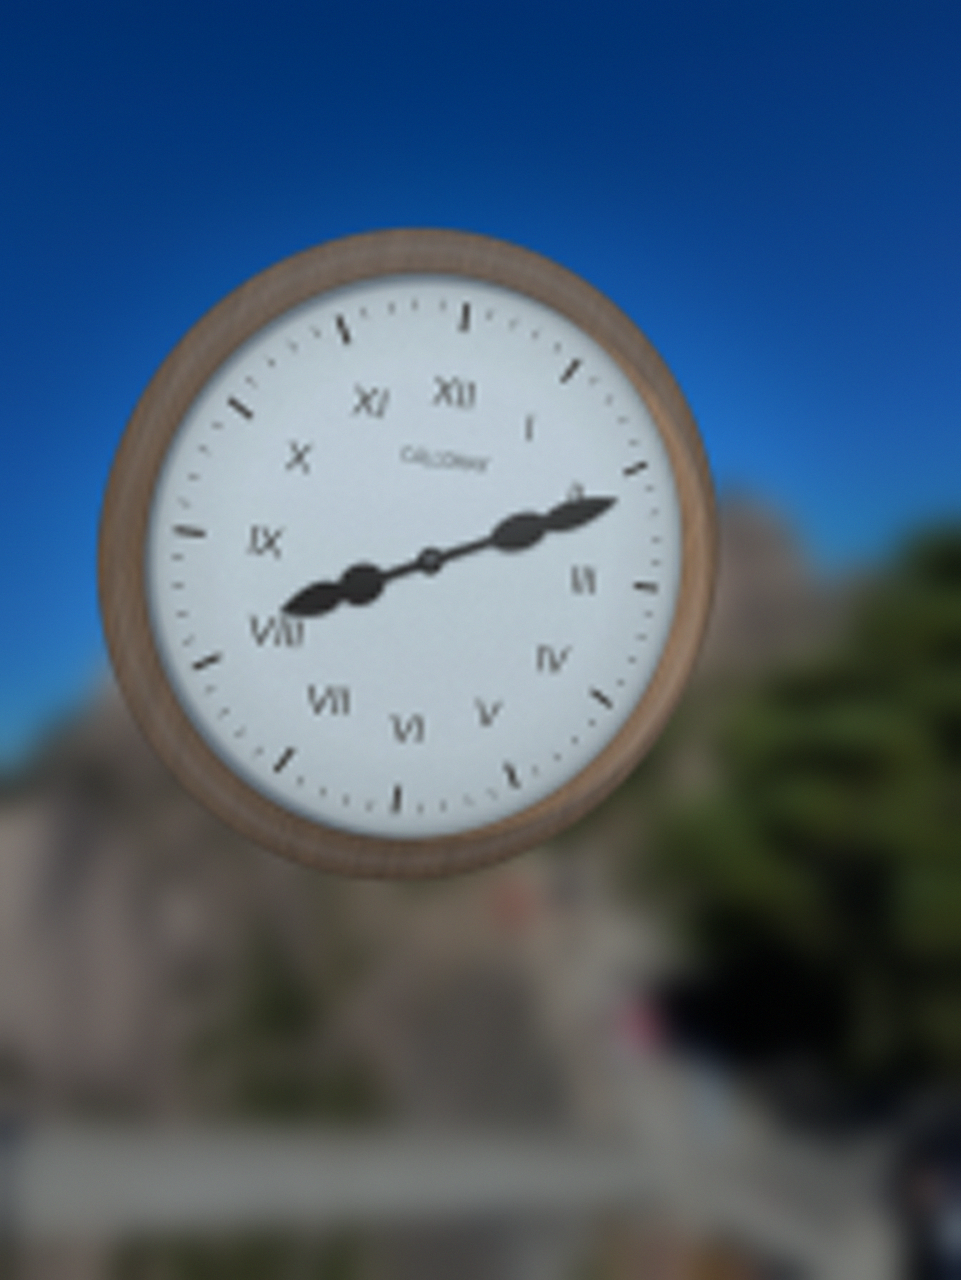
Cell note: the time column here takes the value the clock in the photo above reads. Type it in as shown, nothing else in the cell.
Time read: 8:11
